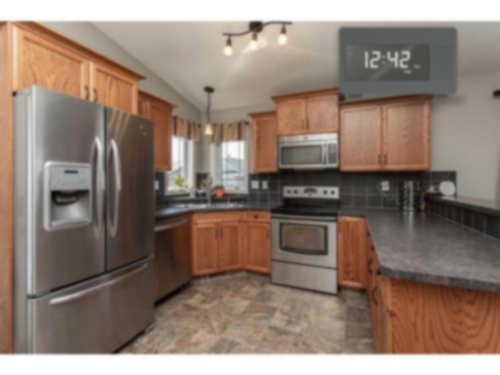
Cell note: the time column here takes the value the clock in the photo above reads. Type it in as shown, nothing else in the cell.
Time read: 12:42
